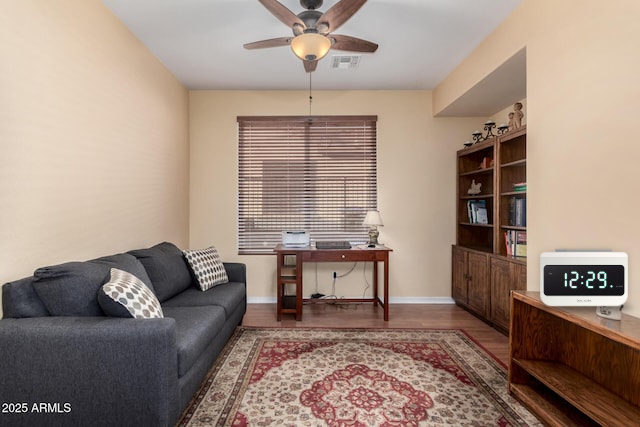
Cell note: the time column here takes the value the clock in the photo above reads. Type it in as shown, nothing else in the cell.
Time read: 12:29
